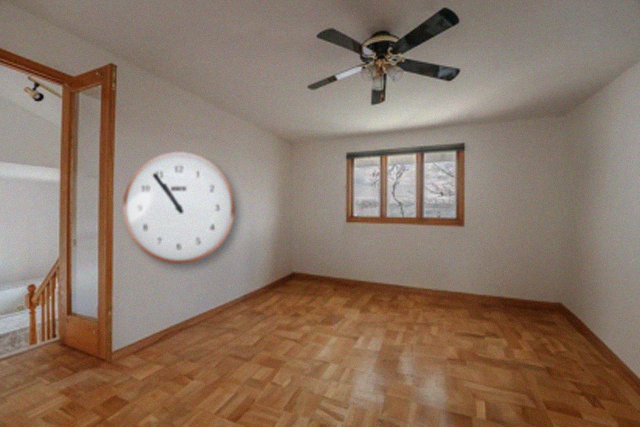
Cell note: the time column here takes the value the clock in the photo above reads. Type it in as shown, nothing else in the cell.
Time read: 10:54
